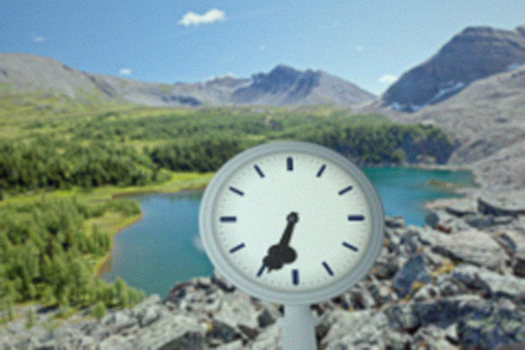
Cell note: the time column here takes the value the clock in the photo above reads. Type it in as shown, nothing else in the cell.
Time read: 6:34
